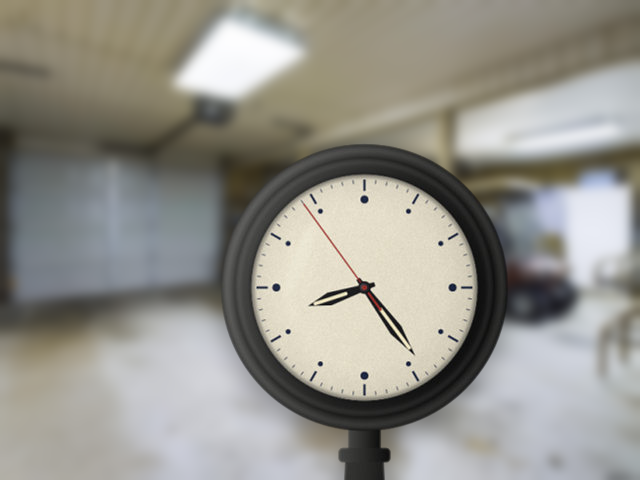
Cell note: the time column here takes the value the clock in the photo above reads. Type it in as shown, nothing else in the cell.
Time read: 8:23:54
